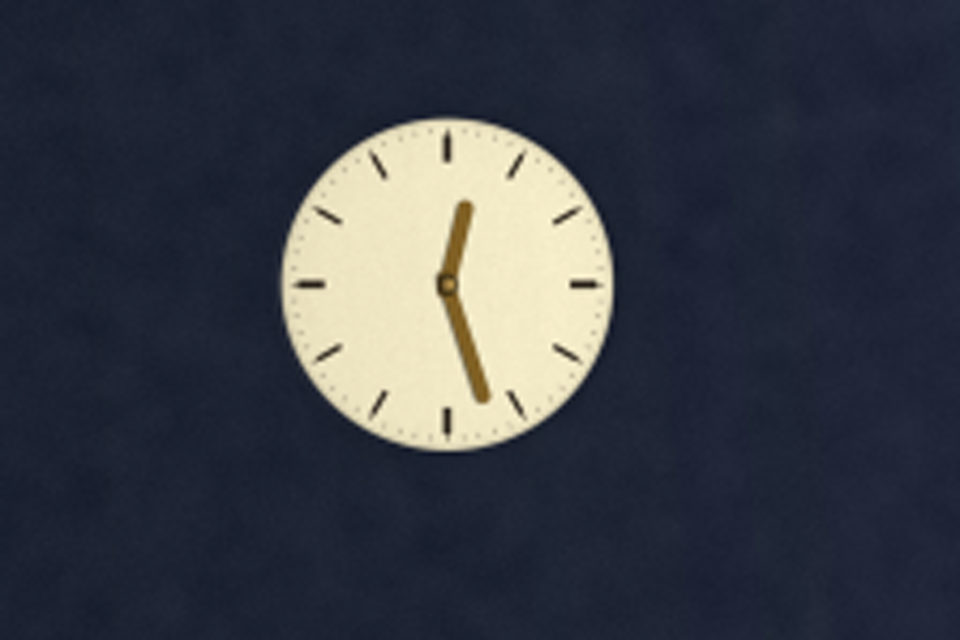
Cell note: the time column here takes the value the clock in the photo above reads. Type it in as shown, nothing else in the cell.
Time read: 12:27
